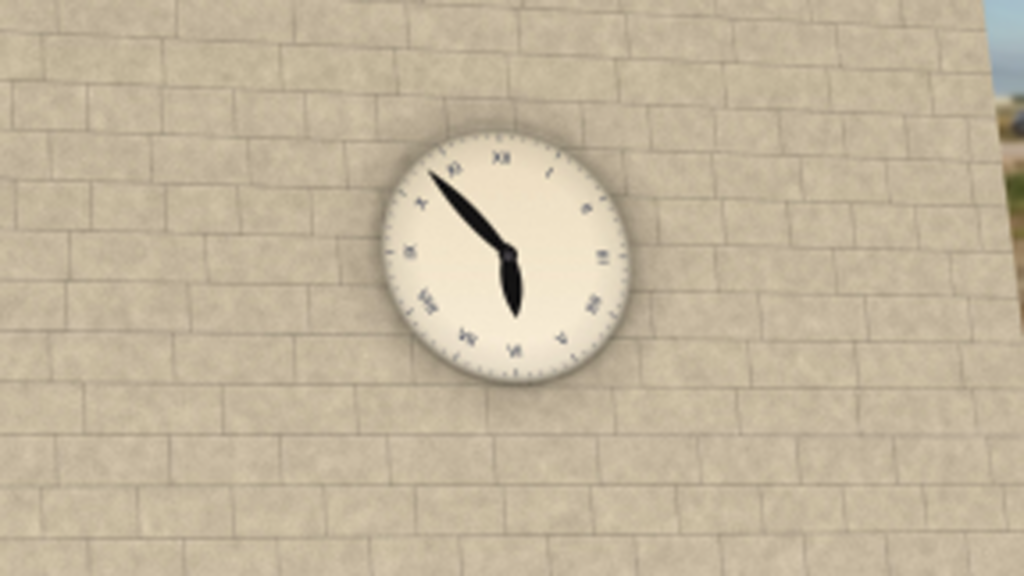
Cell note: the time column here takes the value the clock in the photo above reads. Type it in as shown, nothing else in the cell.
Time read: 5:53
